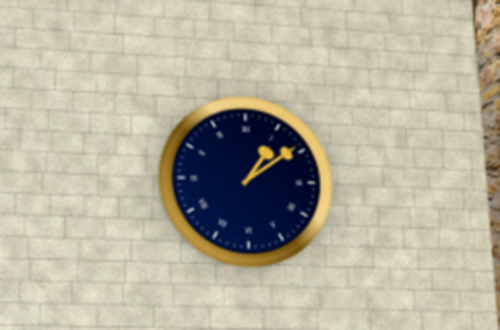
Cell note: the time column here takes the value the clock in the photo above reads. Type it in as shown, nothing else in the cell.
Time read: 1:09
